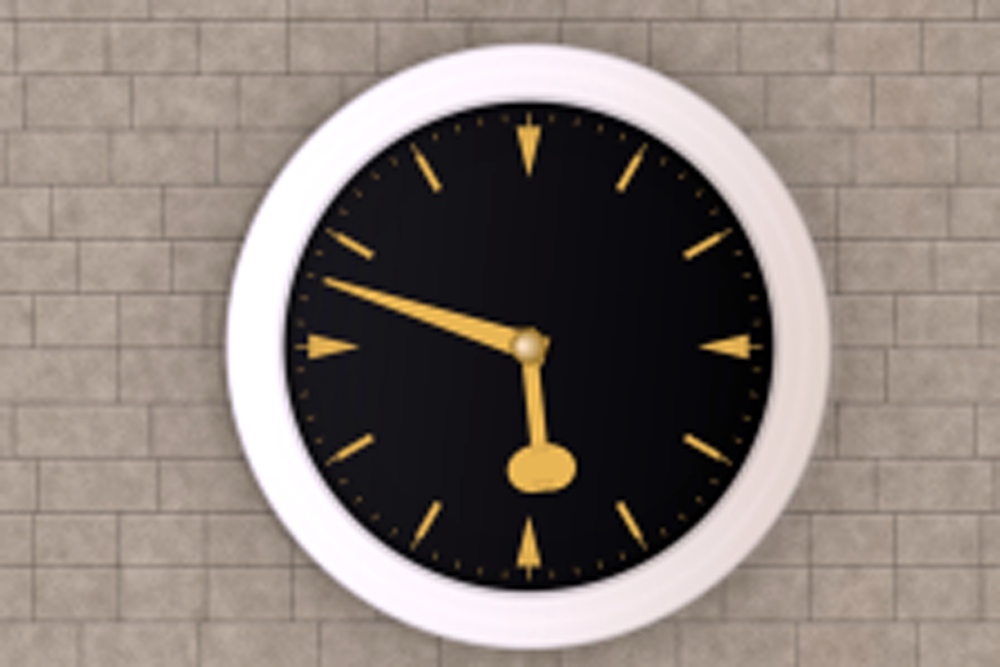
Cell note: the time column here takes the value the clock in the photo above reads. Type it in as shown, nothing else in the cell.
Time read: 5:48
